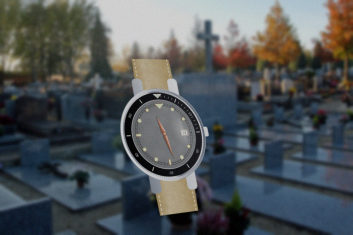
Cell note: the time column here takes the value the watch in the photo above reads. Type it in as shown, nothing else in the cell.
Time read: 11:28
